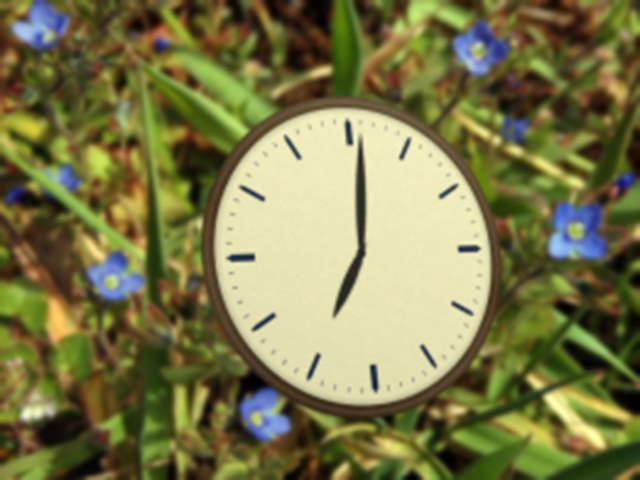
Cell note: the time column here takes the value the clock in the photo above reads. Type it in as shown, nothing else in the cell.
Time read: 7:01
